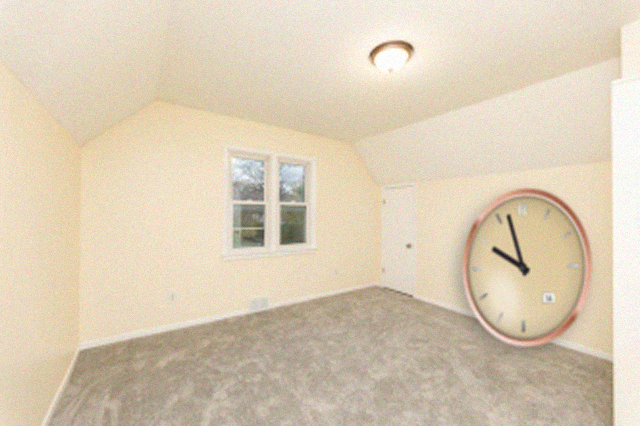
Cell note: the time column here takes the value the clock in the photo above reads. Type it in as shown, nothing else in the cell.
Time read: 9:57
